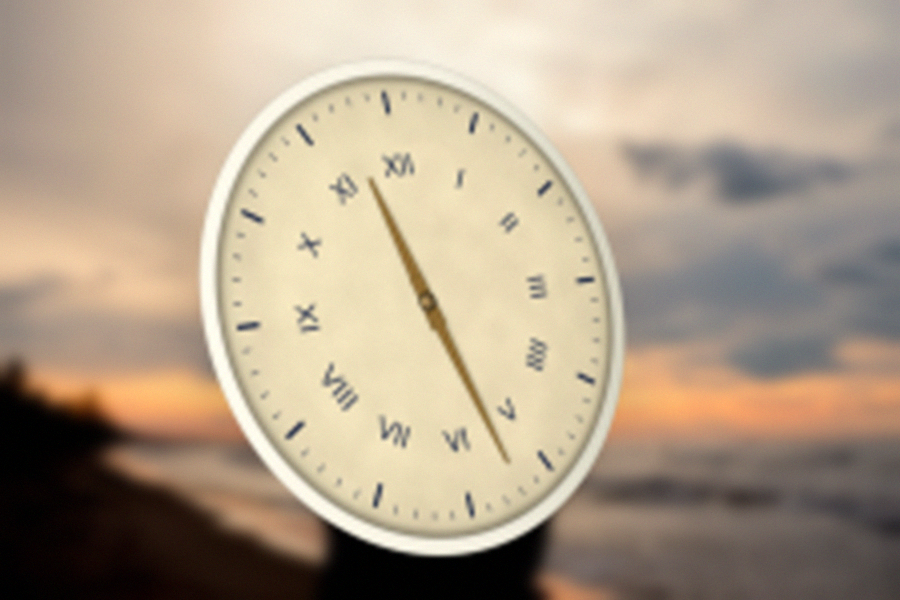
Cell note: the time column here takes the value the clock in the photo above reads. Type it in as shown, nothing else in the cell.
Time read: 11:27
